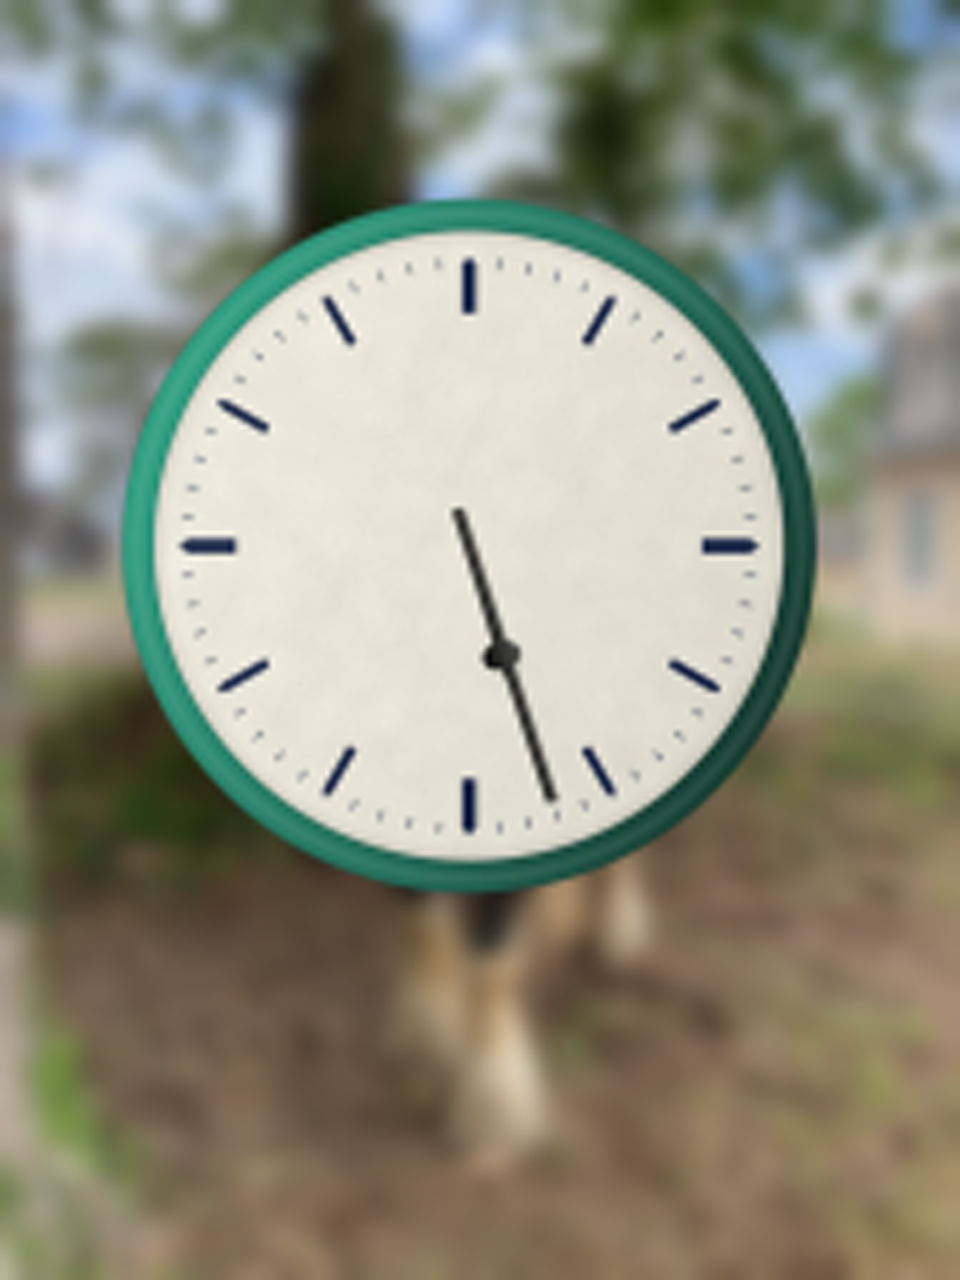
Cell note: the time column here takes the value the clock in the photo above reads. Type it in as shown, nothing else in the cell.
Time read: 5:27
